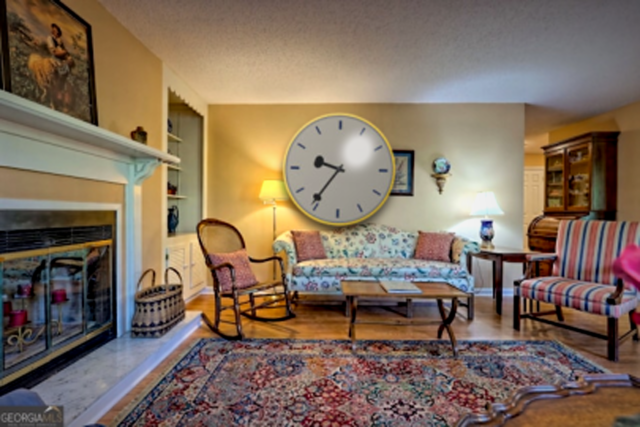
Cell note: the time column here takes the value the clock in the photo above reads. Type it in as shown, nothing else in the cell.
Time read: 9:36
